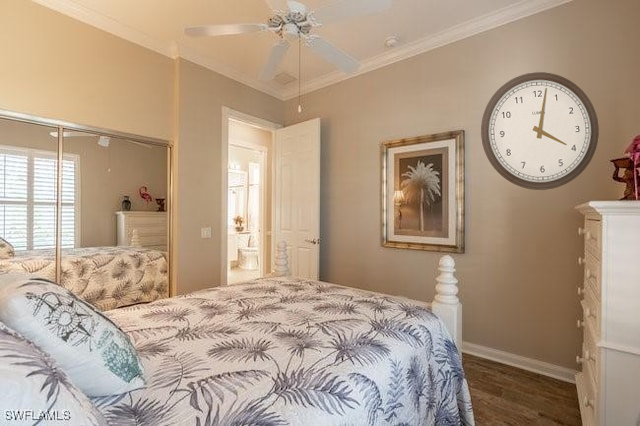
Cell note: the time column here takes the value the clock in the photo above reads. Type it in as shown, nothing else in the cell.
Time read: 4:02
